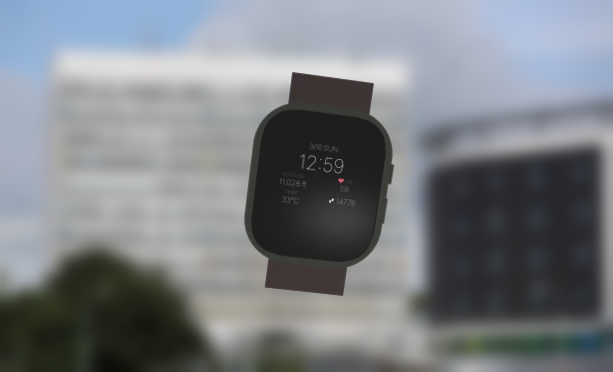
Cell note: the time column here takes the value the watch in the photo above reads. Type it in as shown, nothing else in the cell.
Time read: 12:59
